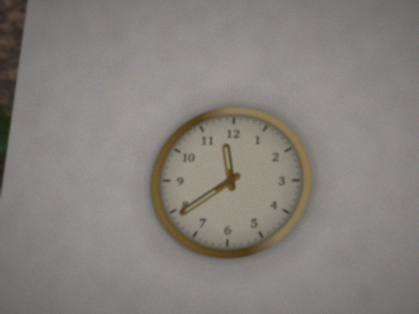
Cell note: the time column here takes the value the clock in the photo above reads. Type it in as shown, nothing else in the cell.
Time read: 11:39
